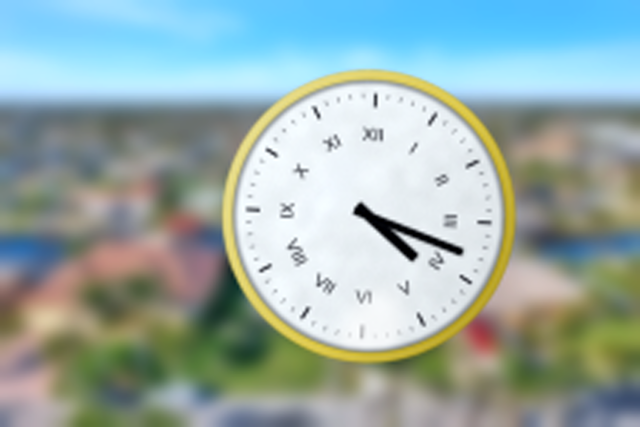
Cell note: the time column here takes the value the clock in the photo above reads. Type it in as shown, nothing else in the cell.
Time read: 4:18
